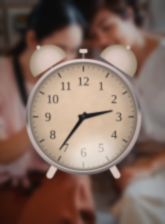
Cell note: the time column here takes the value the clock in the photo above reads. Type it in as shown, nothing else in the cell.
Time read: 2:36
